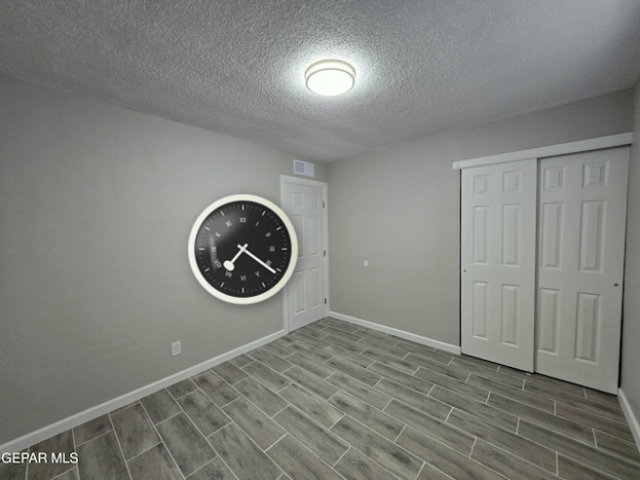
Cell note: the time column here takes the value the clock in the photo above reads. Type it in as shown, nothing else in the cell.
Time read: 7:21
